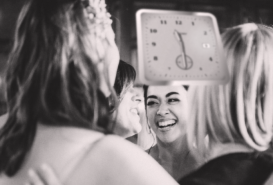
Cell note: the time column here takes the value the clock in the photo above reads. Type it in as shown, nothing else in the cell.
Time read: 11:30
